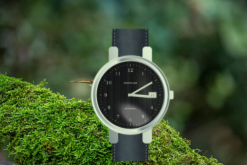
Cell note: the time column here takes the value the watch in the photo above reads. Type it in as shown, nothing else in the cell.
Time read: 3:10
